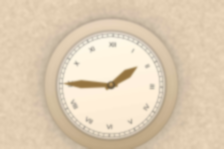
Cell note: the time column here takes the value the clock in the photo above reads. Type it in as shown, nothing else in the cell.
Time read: 1:45
